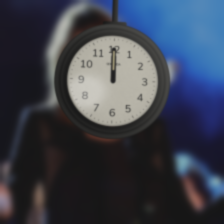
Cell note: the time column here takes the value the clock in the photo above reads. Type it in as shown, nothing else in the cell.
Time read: 12:00
